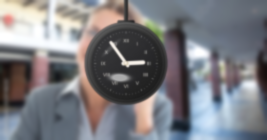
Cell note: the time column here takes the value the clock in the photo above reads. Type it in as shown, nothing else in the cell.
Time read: 2:54
